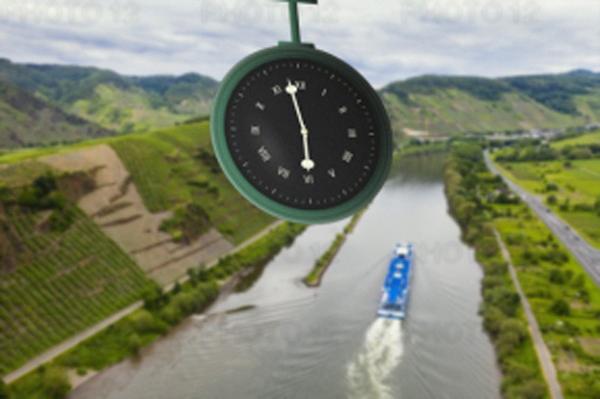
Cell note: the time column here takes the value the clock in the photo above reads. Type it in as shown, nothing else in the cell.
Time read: 5:58
